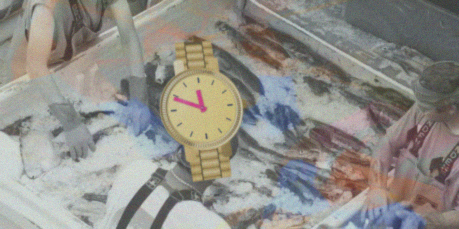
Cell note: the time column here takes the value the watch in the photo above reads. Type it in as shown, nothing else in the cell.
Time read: 11:49
